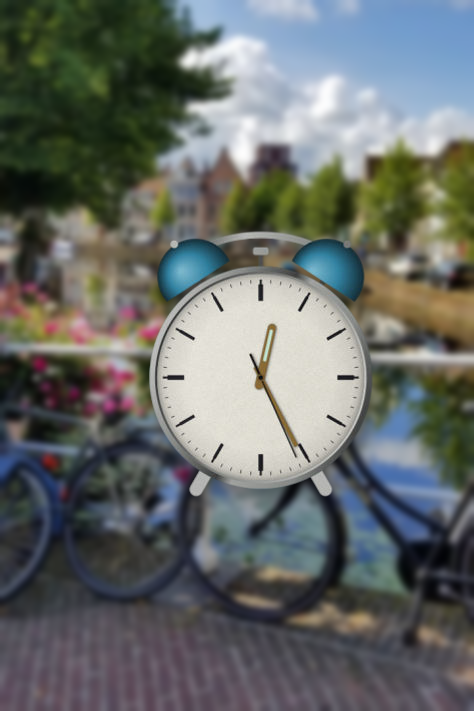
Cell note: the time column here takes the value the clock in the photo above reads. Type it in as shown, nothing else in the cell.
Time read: 12:25:26
